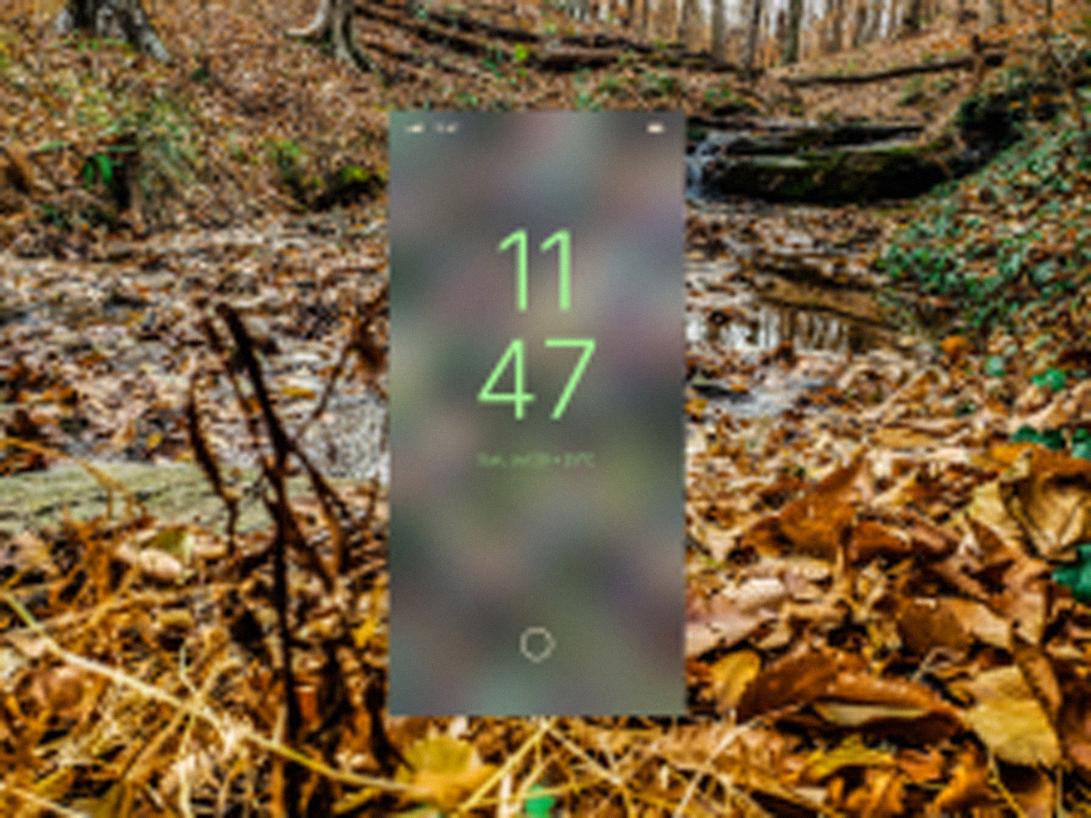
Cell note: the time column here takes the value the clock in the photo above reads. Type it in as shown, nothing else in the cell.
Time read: 11:47
